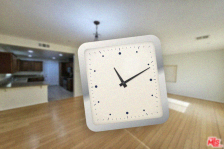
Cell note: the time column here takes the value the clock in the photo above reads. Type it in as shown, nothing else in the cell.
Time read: 11:11
